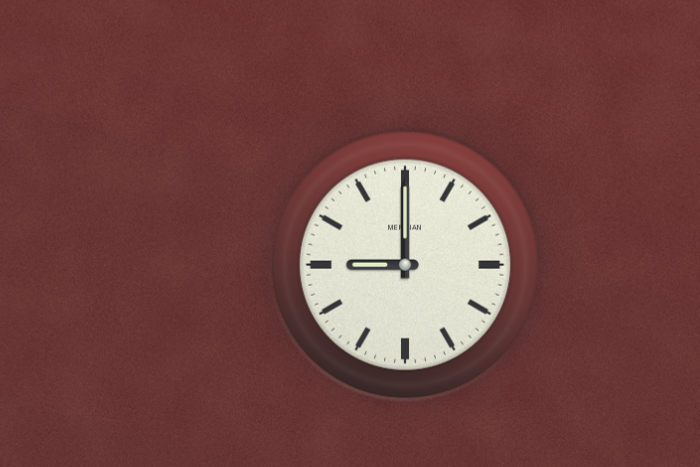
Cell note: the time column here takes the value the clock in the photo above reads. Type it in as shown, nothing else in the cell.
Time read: 9:00
